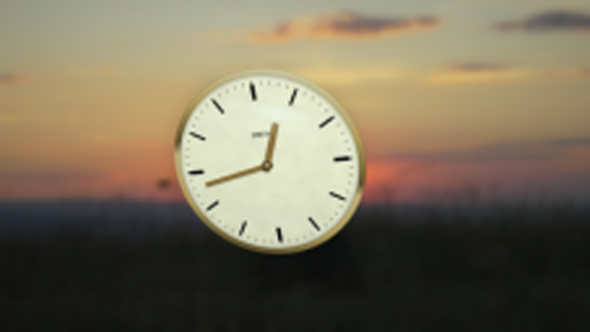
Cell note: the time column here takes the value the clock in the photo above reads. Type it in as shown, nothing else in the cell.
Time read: 12:43
